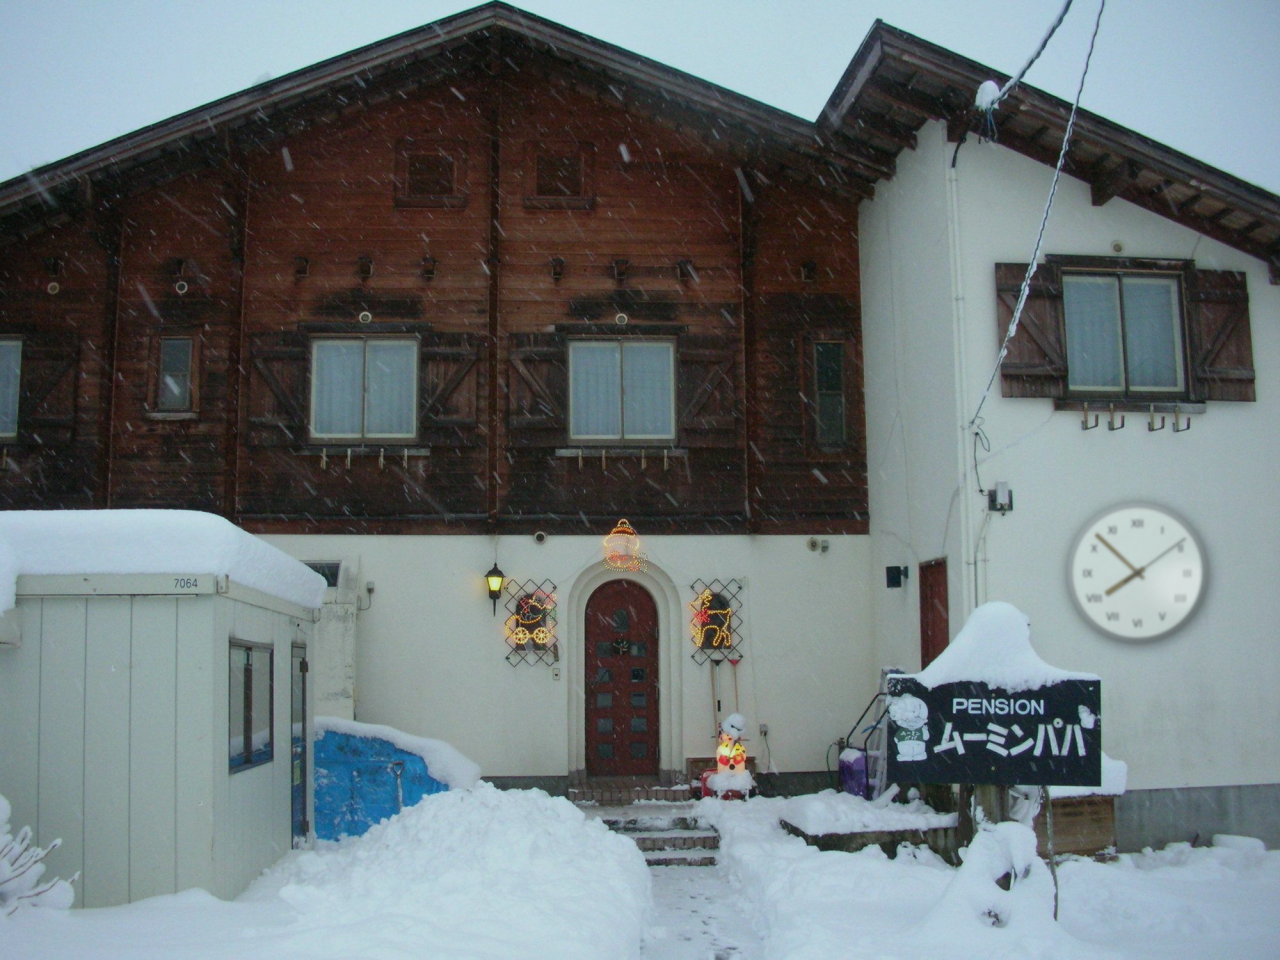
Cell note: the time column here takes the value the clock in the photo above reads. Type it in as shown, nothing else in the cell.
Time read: 7:52:09
